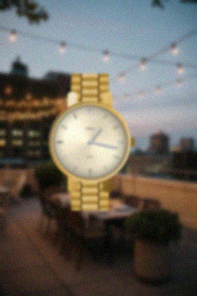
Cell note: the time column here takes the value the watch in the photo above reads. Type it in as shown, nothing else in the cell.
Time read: 1:17
